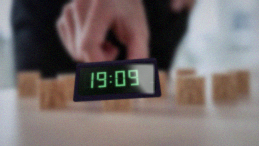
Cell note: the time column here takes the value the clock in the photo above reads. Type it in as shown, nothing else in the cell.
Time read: 19:09
